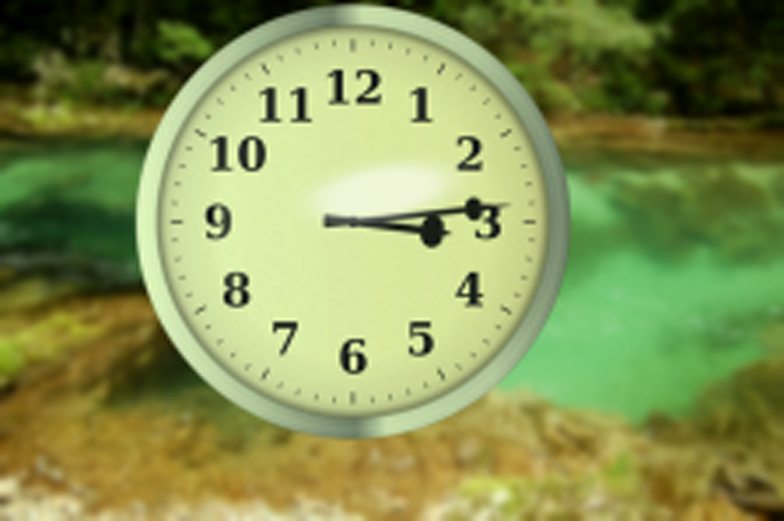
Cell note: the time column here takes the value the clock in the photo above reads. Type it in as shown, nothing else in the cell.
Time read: 3:14
